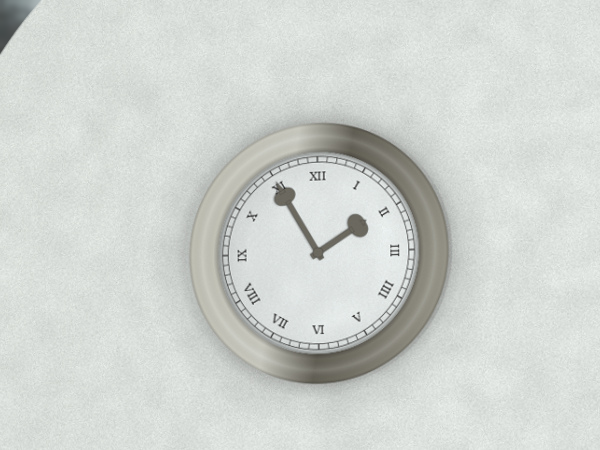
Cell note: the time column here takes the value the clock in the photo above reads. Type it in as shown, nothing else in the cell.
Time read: 1:55
